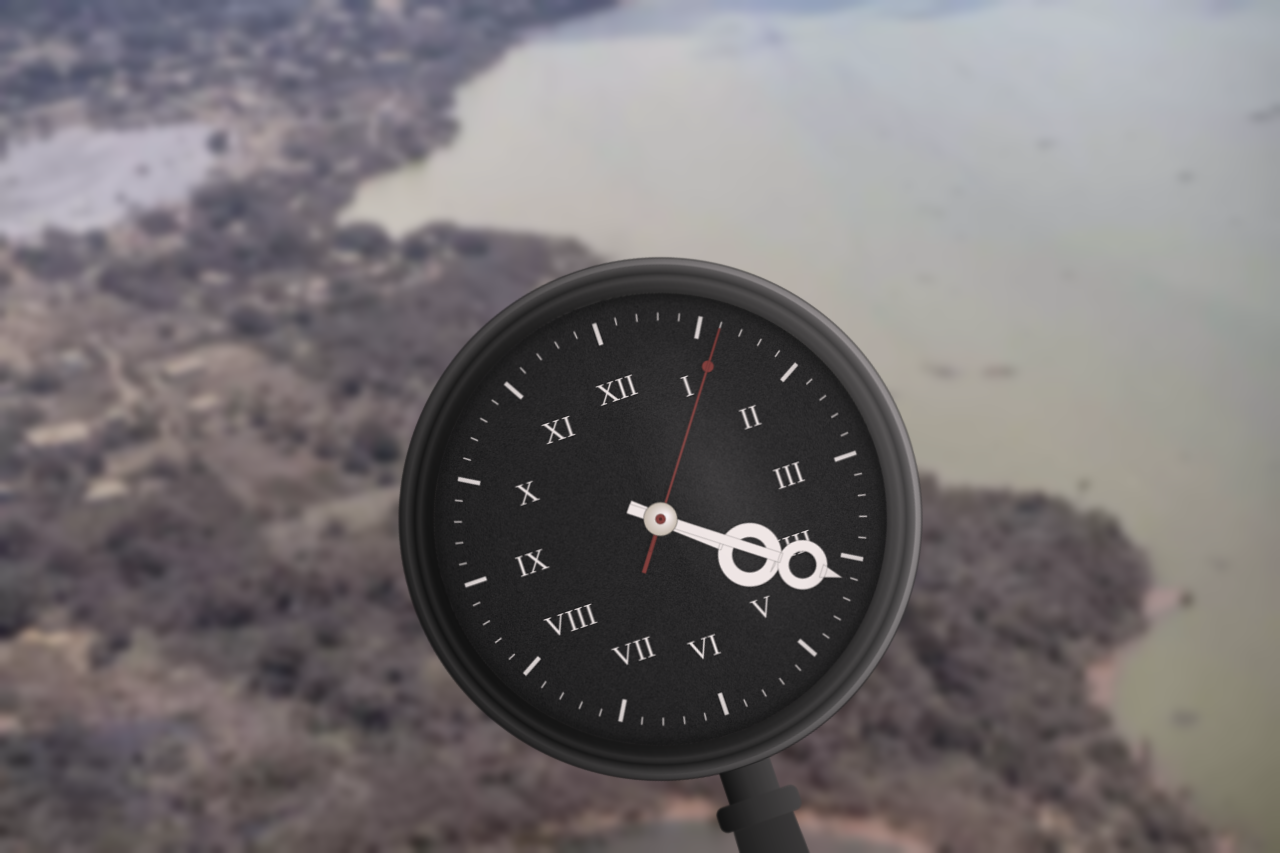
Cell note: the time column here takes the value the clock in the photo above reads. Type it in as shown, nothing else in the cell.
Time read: 4:21:06
